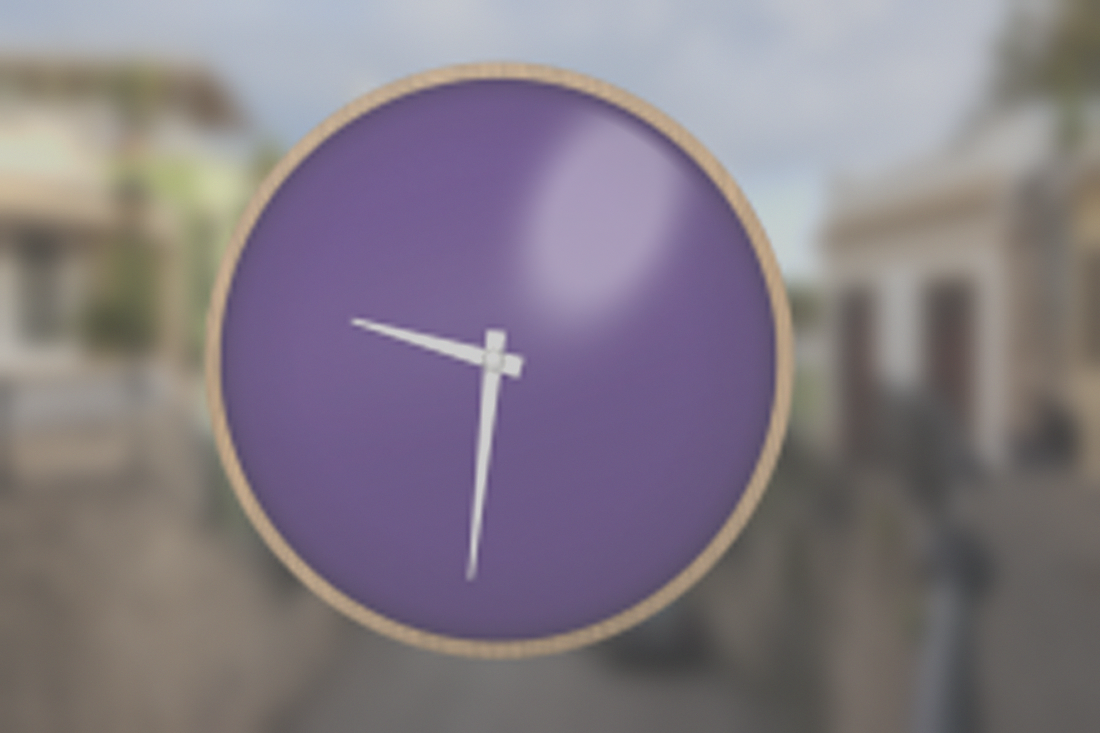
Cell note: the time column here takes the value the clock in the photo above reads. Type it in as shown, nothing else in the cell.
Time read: 9:31
